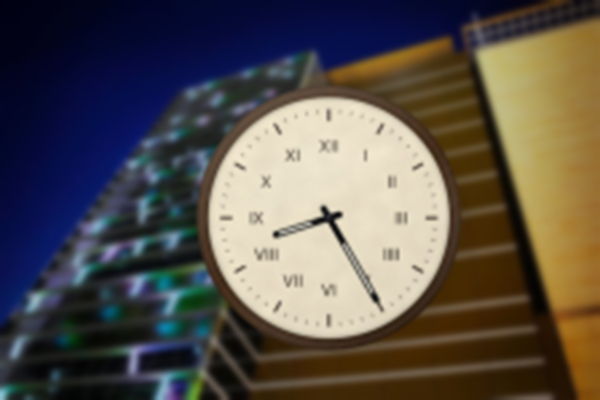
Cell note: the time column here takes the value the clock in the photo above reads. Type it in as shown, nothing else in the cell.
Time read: 8:25
